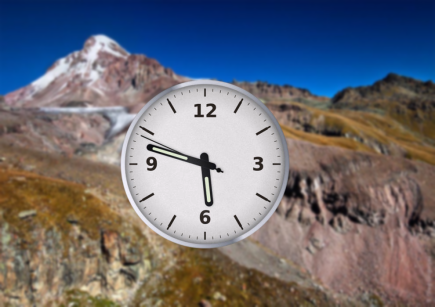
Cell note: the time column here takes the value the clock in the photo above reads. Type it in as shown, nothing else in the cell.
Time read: 5:47:49
